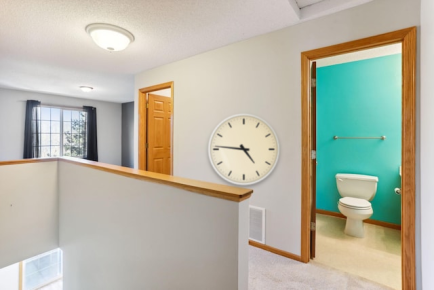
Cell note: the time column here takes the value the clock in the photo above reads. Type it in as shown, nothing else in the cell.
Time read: 4:46
